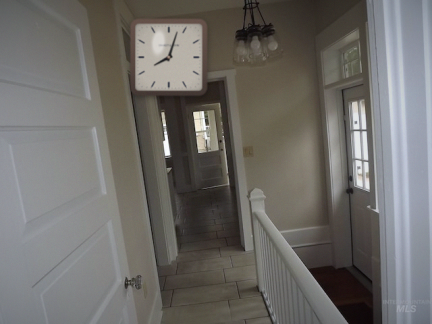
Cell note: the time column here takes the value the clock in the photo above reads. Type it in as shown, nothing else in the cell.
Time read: 8:03
